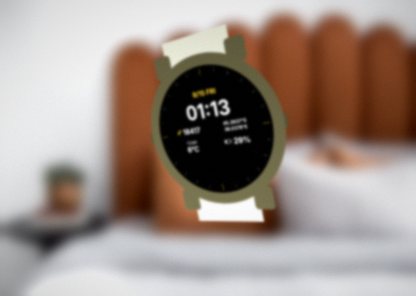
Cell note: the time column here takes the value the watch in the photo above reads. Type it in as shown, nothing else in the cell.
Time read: 1:13
